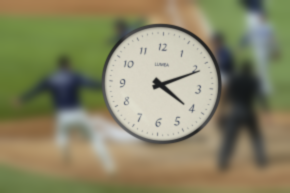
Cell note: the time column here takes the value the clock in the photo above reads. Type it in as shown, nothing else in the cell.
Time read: 4:11
